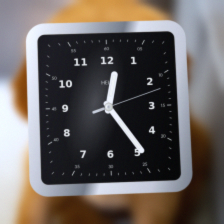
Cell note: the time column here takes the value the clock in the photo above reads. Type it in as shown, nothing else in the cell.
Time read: 12:24:12
